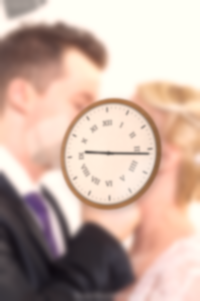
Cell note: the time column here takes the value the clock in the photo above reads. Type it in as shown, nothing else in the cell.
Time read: 9:16
